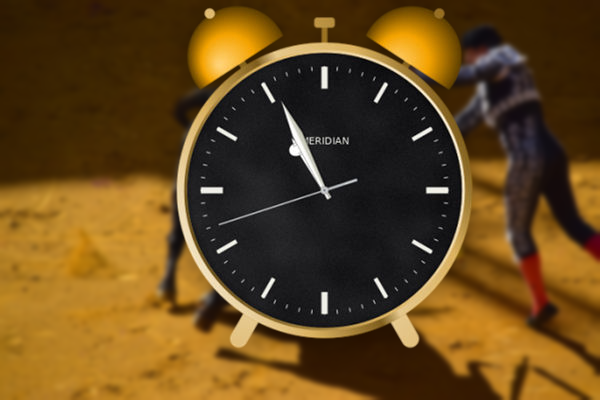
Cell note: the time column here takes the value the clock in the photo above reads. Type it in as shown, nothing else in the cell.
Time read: 10:55:42
